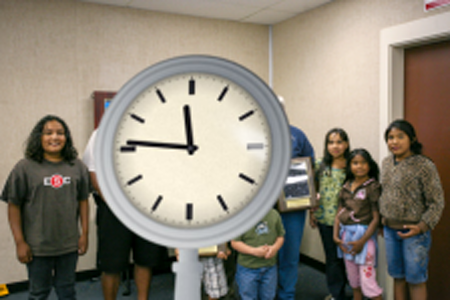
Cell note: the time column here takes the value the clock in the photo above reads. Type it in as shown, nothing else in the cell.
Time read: 11:46
